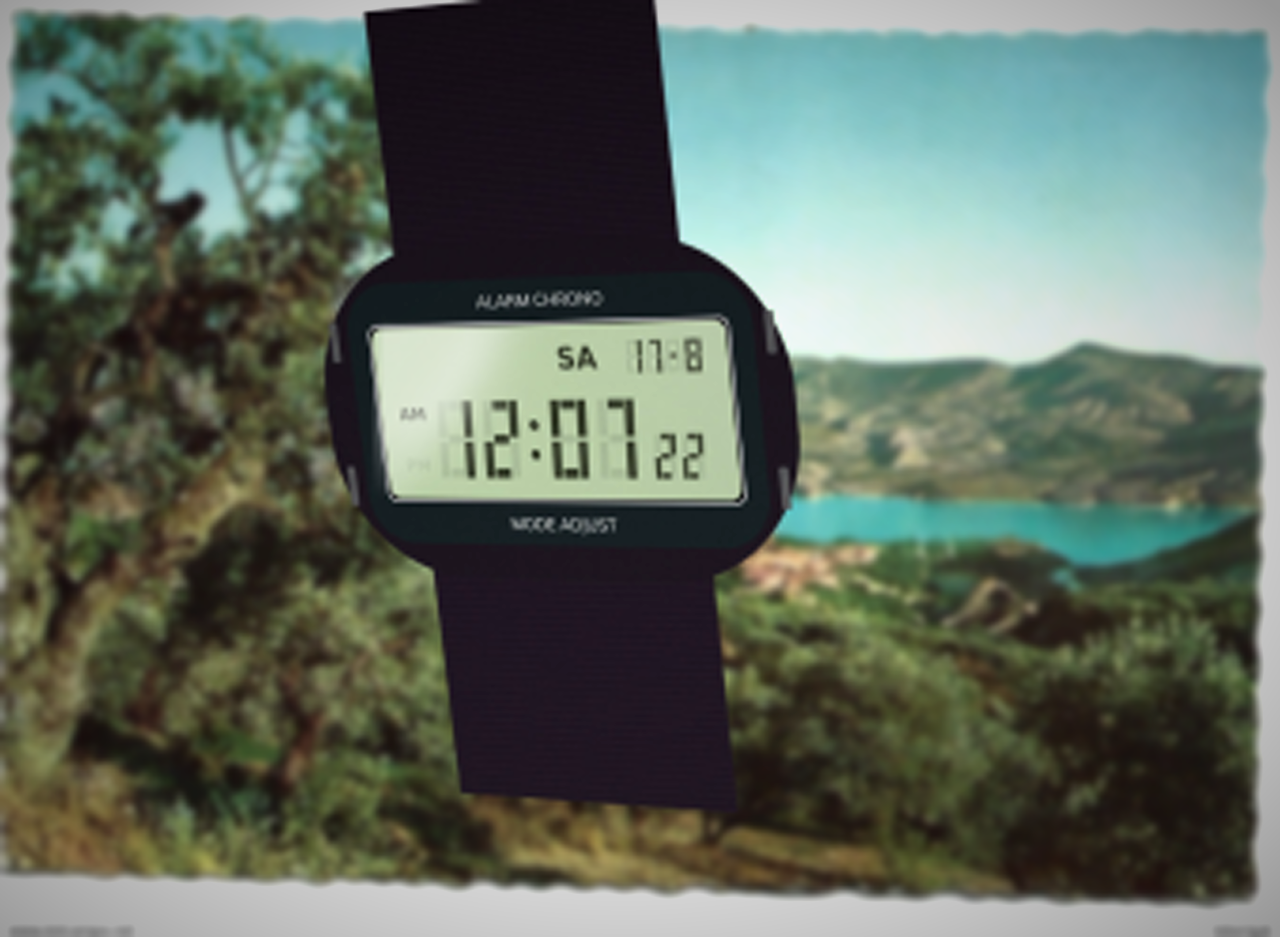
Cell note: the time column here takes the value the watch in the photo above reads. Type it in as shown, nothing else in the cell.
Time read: 12:07:22
